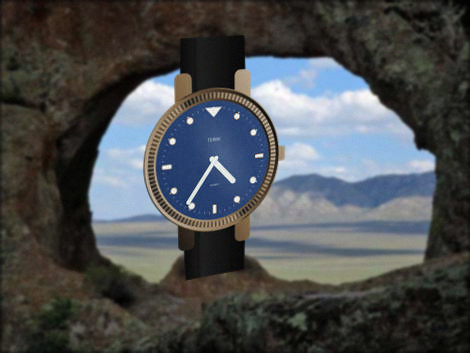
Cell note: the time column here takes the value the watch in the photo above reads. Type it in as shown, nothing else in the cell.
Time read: 4:36
